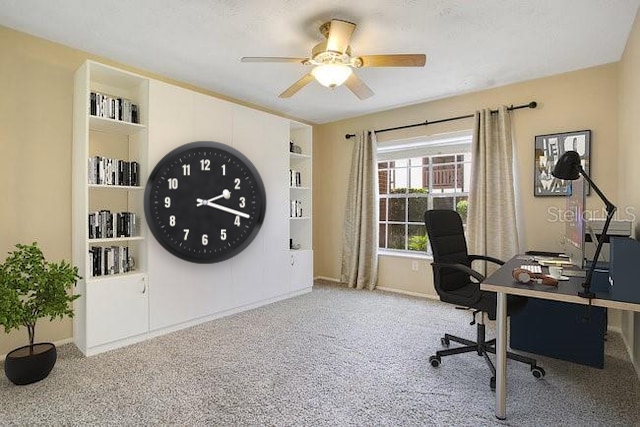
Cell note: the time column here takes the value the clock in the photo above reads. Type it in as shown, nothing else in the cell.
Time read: 2:18
